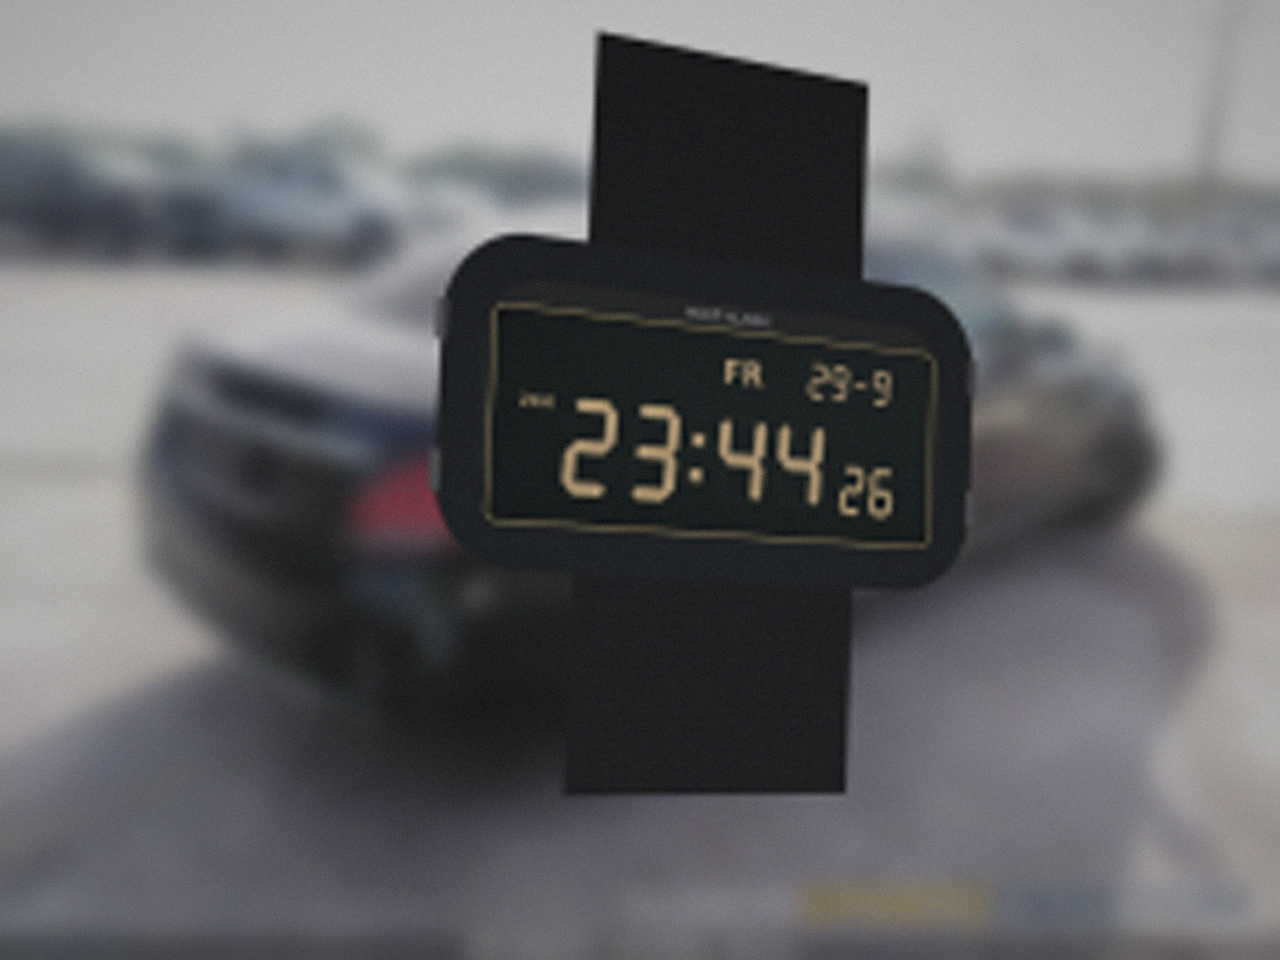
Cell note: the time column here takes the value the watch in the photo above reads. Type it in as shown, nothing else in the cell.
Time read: 23:44:26
